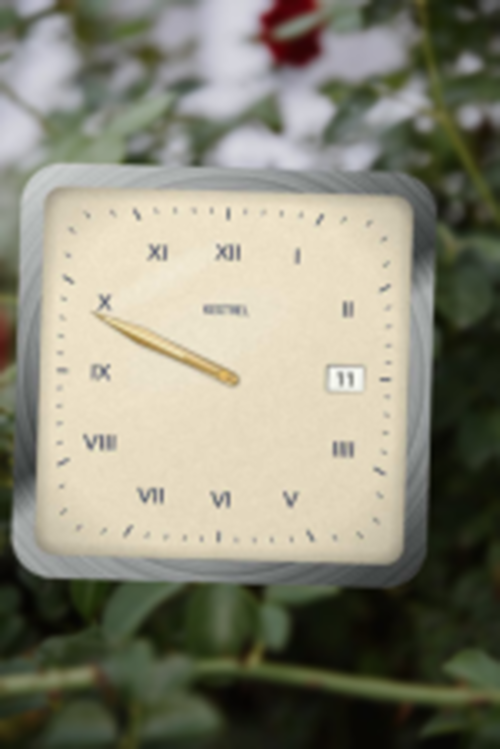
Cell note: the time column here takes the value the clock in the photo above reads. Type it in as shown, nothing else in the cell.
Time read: 9:49
